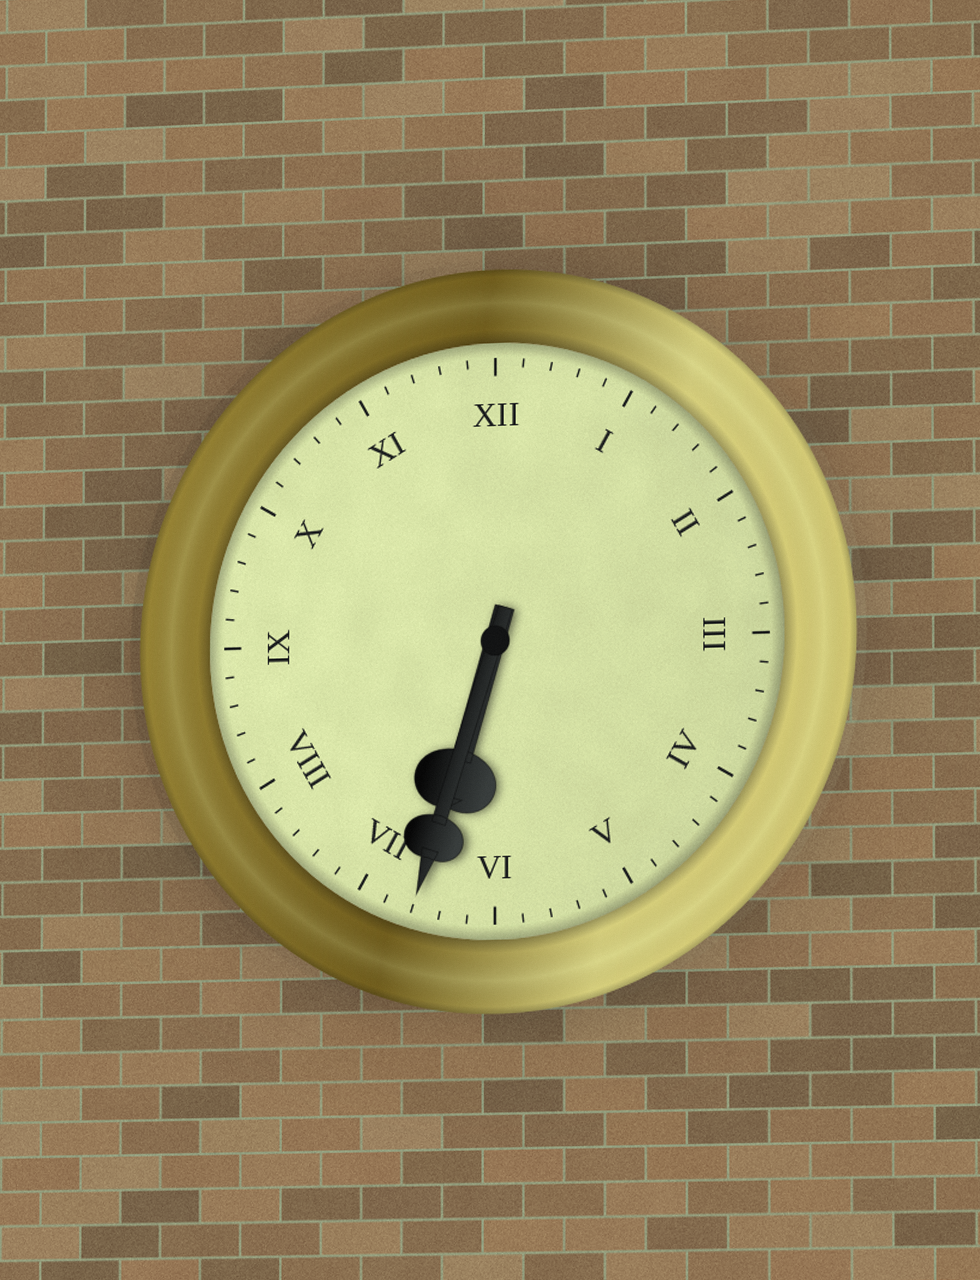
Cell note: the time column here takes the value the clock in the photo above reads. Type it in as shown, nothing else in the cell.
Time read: 6:33
